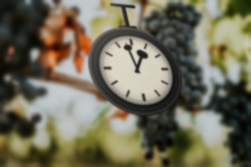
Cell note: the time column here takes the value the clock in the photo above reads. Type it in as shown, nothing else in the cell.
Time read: 12:58
